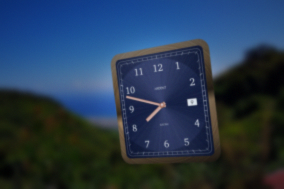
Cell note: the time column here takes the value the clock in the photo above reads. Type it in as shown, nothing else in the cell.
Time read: 7:48
